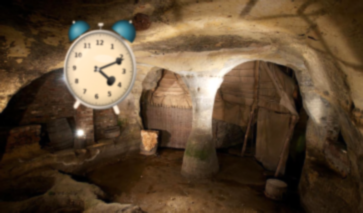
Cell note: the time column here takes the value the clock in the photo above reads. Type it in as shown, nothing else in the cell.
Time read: 4:11
